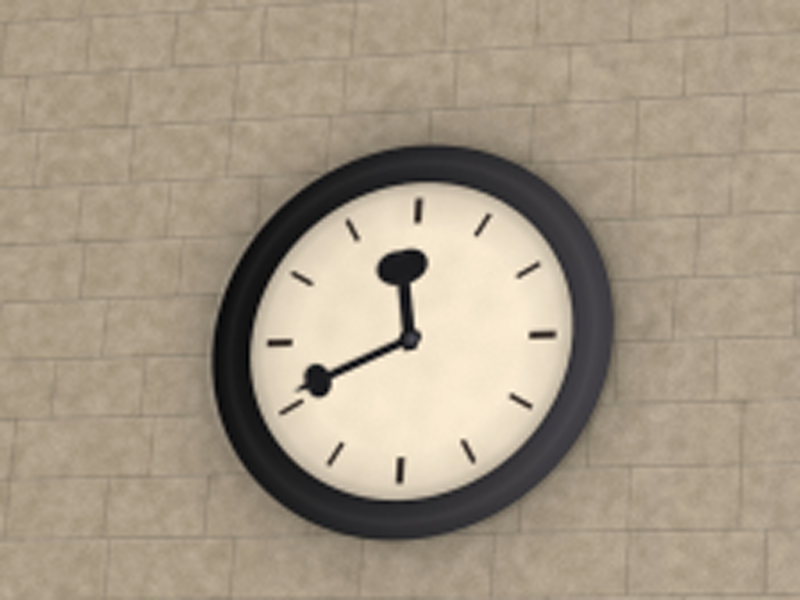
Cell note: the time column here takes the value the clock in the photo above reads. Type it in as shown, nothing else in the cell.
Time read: 11:41
